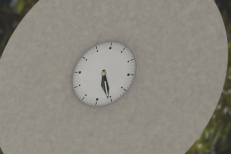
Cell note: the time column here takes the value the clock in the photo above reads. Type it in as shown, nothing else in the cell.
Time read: 5:26
